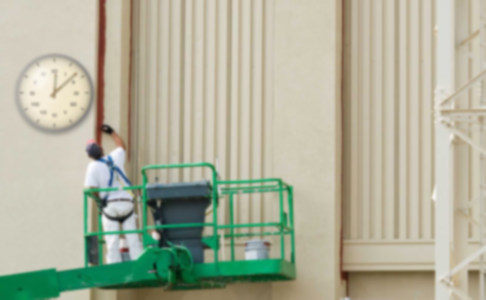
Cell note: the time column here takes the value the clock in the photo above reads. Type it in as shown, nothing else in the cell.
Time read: 12:08
